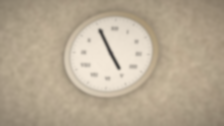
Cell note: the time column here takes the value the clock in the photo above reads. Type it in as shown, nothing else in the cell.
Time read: 4:55
